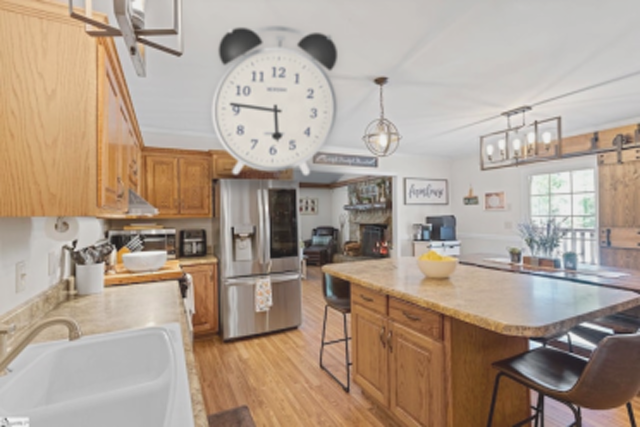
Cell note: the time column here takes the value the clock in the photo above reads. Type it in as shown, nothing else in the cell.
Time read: 5:46
